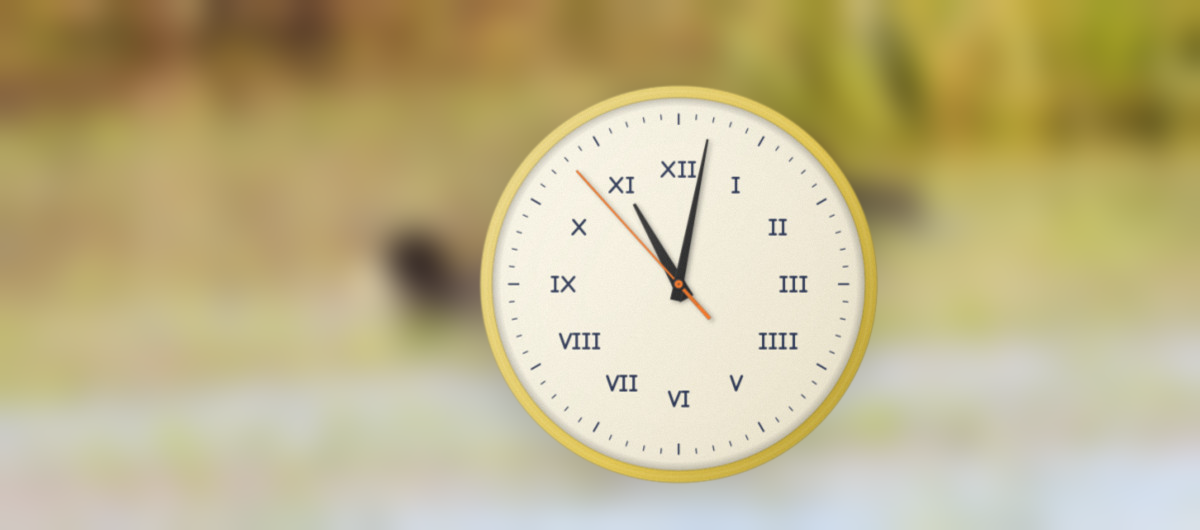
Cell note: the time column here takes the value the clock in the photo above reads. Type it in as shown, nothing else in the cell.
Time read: 11:01:53
